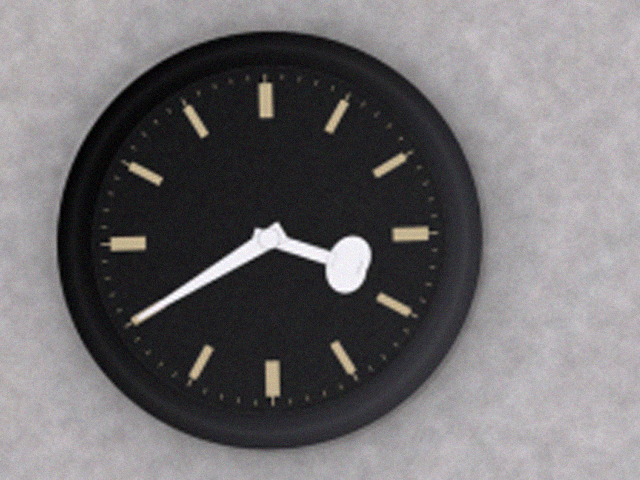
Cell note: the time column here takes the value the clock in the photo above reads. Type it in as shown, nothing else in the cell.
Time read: 3:40
